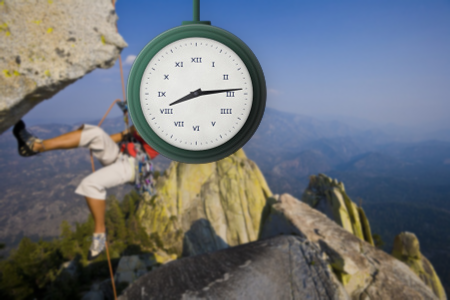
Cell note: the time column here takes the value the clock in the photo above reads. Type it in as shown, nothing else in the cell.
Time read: 8:14
